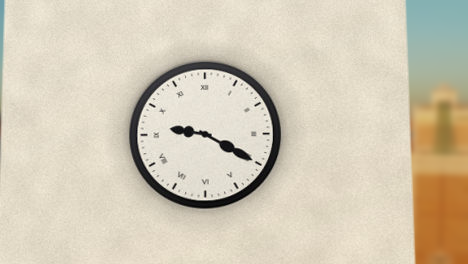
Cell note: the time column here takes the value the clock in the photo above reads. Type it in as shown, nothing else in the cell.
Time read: 9:20
